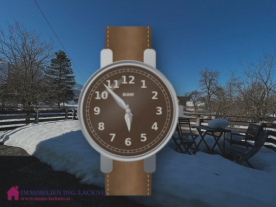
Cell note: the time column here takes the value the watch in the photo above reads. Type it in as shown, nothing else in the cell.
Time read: 5:53
